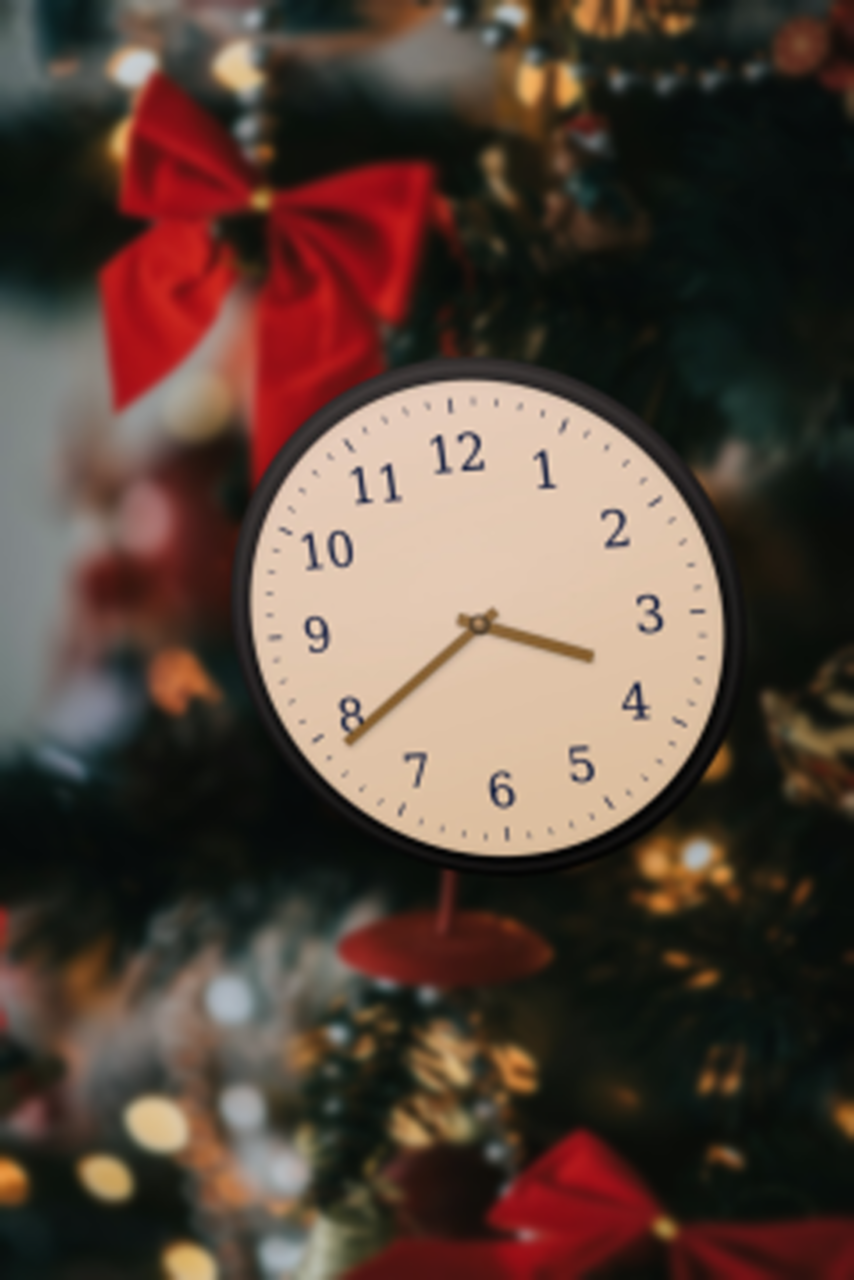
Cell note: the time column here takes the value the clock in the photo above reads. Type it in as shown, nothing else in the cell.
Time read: 3:39
